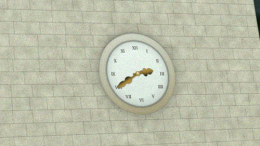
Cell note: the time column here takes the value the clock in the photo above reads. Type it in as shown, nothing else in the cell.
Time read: 2:40
